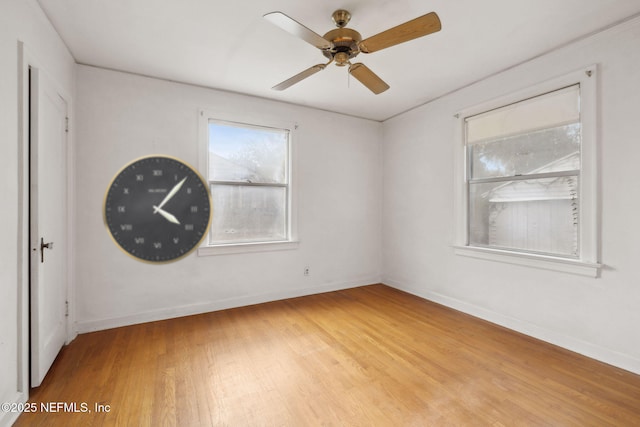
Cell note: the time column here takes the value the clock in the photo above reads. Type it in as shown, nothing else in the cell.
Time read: 4:07
